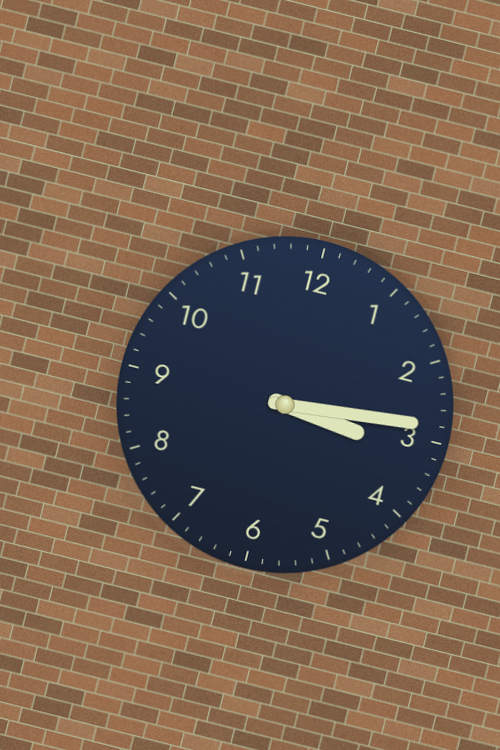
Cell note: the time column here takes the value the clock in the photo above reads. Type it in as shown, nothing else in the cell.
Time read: 3:14
